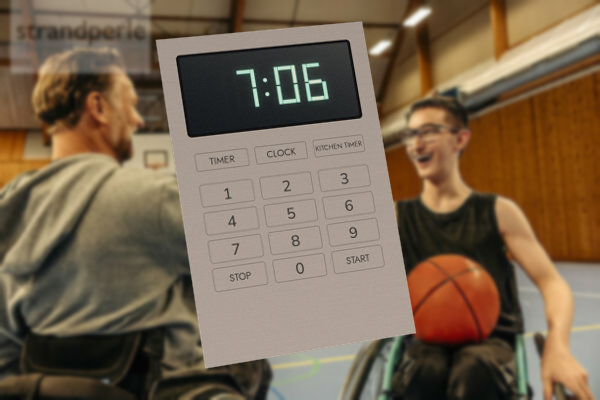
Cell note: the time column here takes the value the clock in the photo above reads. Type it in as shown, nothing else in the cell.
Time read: 7:06
